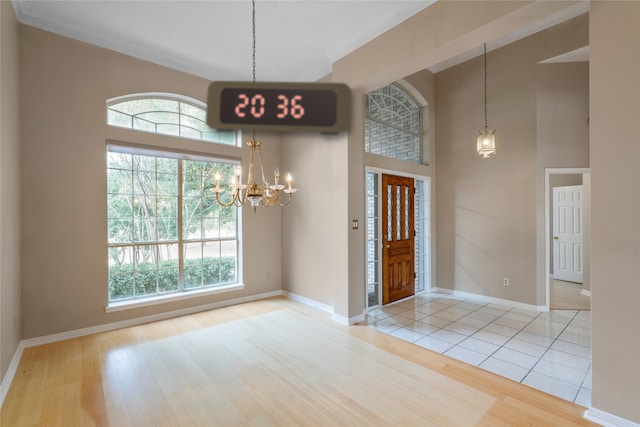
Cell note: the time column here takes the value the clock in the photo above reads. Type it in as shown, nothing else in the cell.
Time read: 20:36
